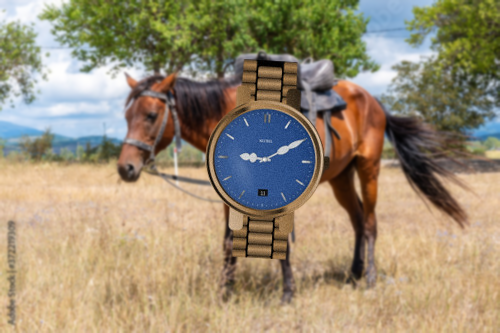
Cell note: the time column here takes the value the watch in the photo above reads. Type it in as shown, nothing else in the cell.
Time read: 9:10
